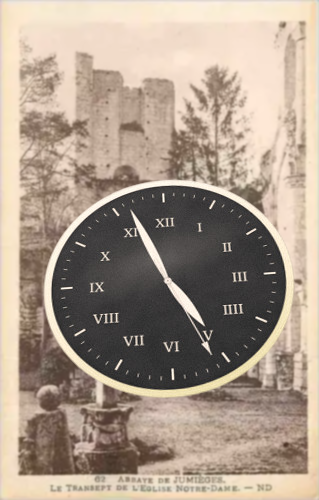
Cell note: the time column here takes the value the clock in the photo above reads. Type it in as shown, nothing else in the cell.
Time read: 4:56:26
